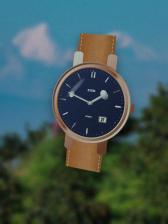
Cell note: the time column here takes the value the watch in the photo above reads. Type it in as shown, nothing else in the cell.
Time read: 1:48
